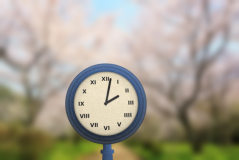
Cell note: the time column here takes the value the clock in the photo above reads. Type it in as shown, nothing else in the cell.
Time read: 2:02
